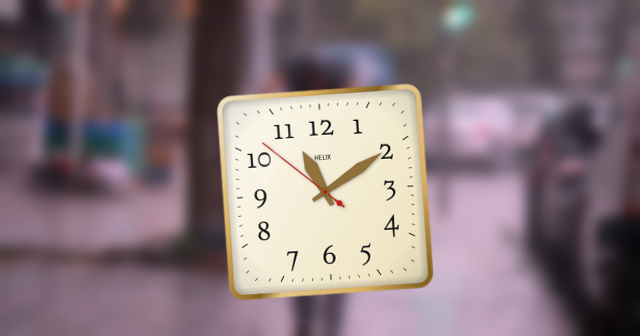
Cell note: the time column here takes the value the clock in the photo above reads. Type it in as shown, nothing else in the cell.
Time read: 11:09:52
